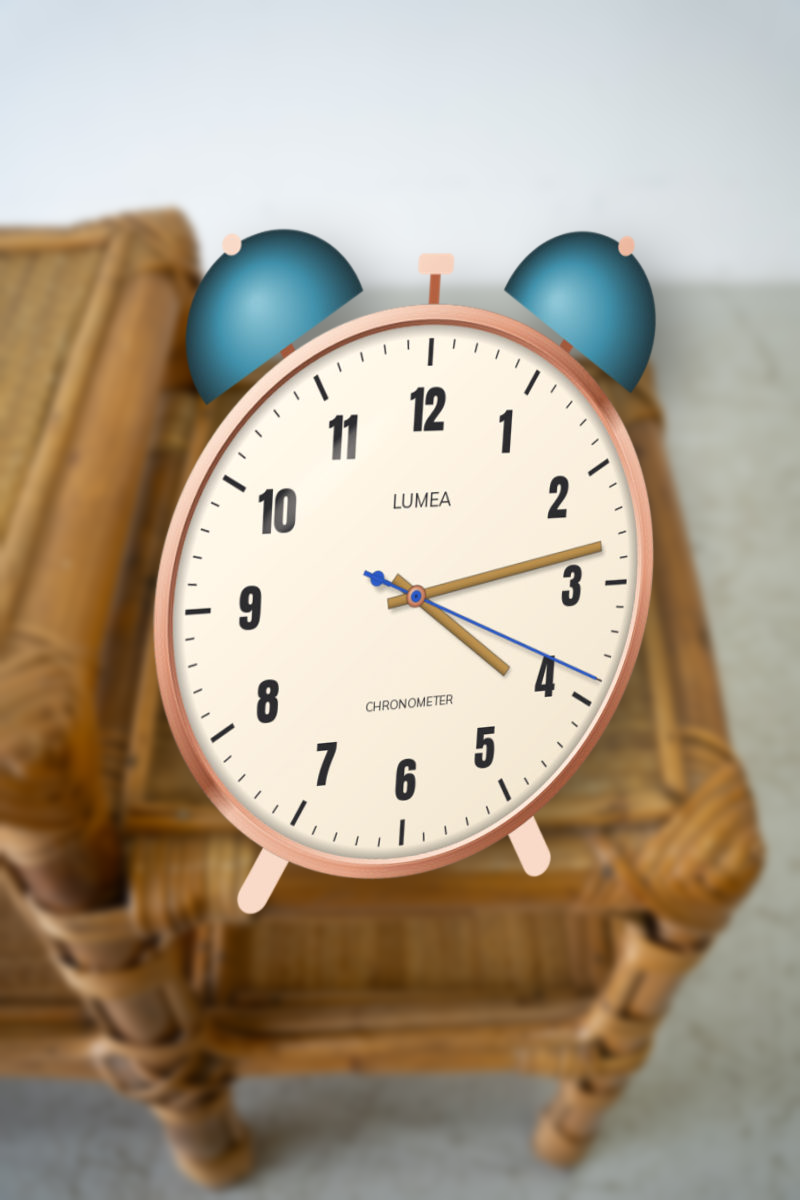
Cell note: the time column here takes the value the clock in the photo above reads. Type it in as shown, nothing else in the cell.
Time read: 4:13:19
